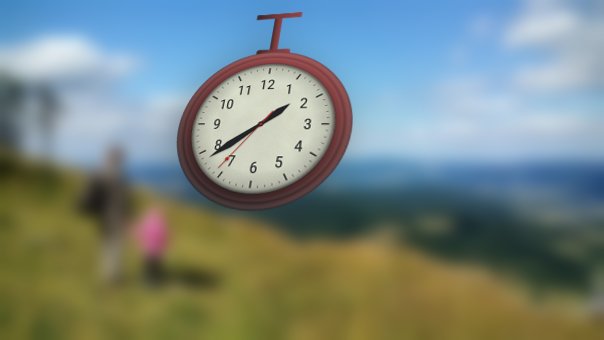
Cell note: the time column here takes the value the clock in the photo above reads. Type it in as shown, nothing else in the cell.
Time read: 1:38:36
